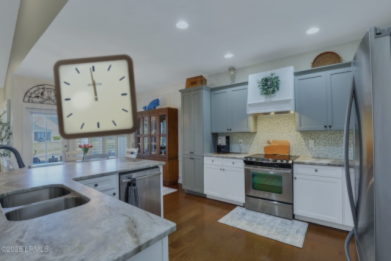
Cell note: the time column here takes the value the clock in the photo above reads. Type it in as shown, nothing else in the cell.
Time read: 11:59
